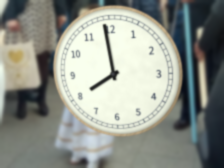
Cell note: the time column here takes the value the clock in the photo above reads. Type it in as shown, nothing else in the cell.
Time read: 7:59
